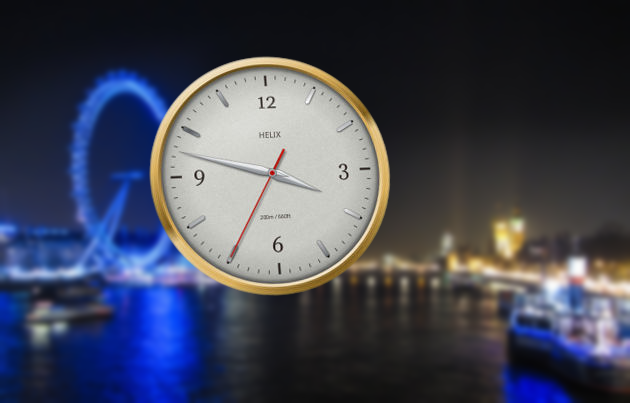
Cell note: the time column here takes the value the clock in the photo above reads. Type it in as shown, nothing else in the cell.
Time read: 3:47:35
